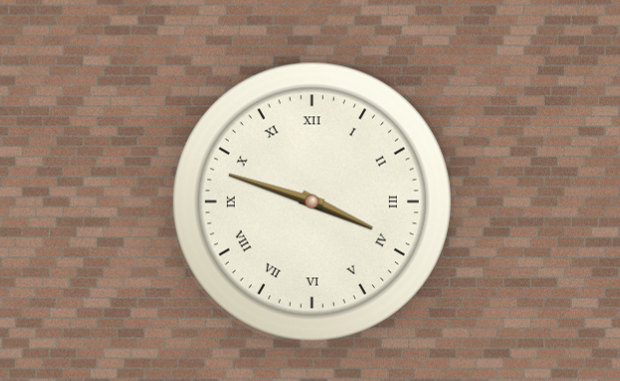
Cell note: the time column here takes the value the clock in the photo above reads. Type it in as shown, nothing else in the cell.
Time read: 3:48
